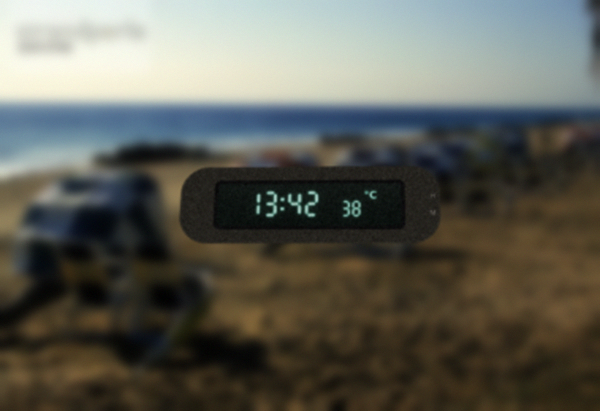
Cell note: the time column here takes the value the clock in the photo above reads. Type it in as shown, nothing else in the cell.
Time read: 13:42
